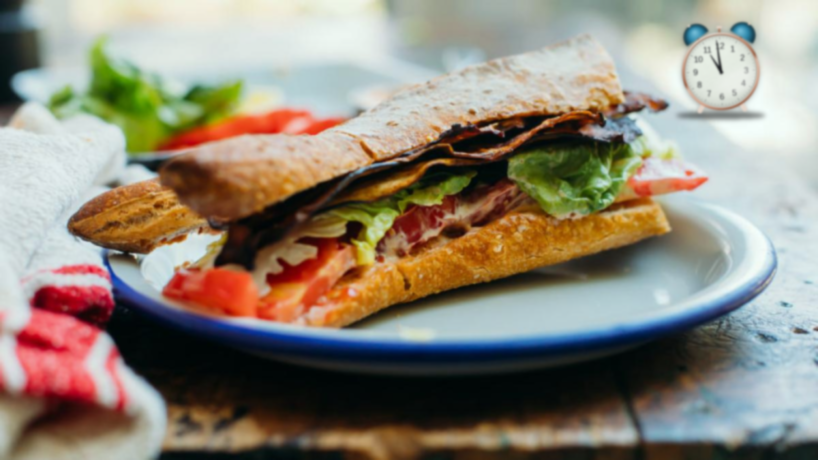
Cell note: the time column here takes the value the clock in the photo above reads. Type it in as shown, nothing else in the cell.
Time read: 10:59
